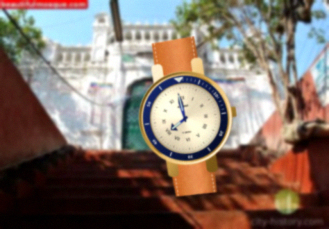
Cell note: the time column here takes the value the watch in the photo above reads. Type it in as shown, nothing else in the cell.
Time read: 7:59
